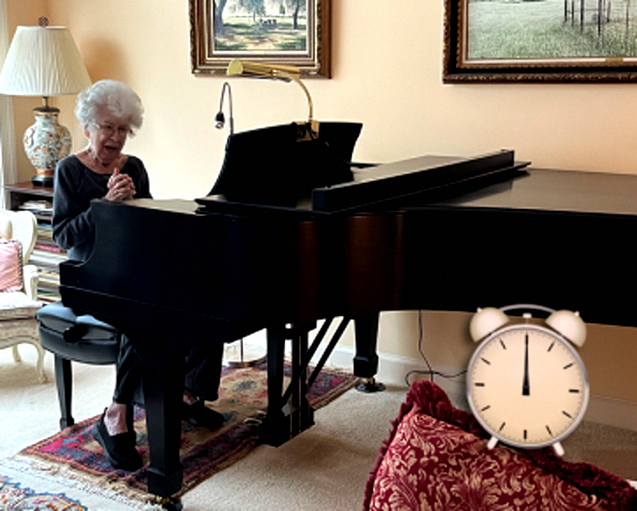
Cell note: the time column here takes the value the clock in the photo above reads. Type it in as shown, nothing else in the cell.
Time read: 12:00
